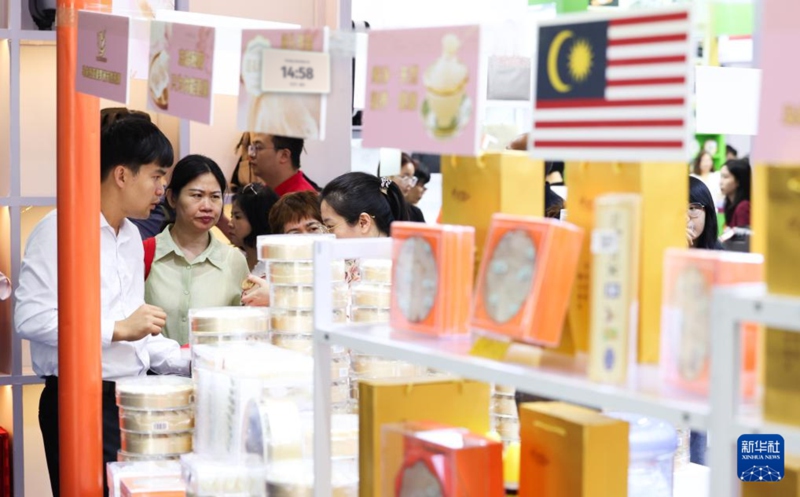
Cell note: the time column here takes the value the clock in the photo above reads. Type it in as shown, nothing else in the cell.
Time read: 14:58
